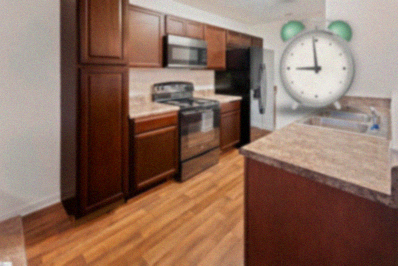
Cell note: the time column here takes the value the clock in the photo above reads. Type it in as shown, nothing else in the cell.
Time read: 8:59
